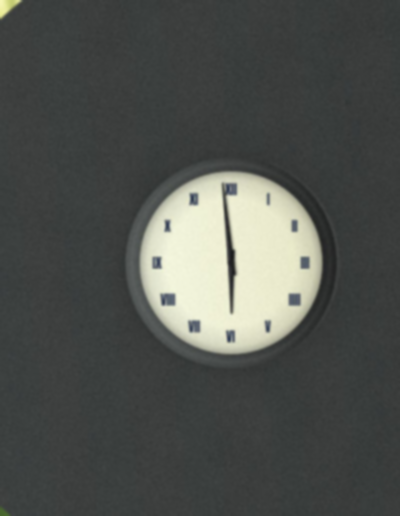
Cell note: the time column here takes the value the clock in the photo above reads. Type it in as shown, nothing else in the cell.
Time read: 5:59
